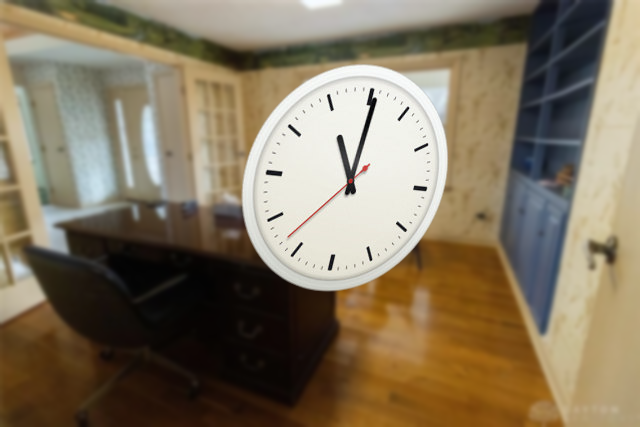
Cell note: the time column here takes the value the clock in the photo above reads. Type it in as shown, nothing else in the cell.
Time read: 11:00:37
